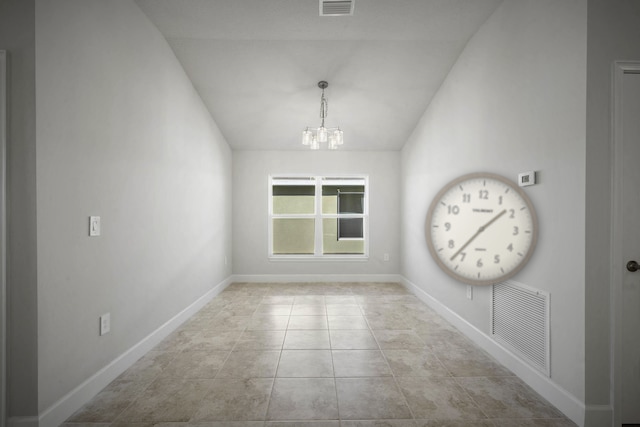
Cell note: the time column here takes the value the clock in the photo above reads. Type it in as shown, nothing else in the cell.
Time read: 1:37
